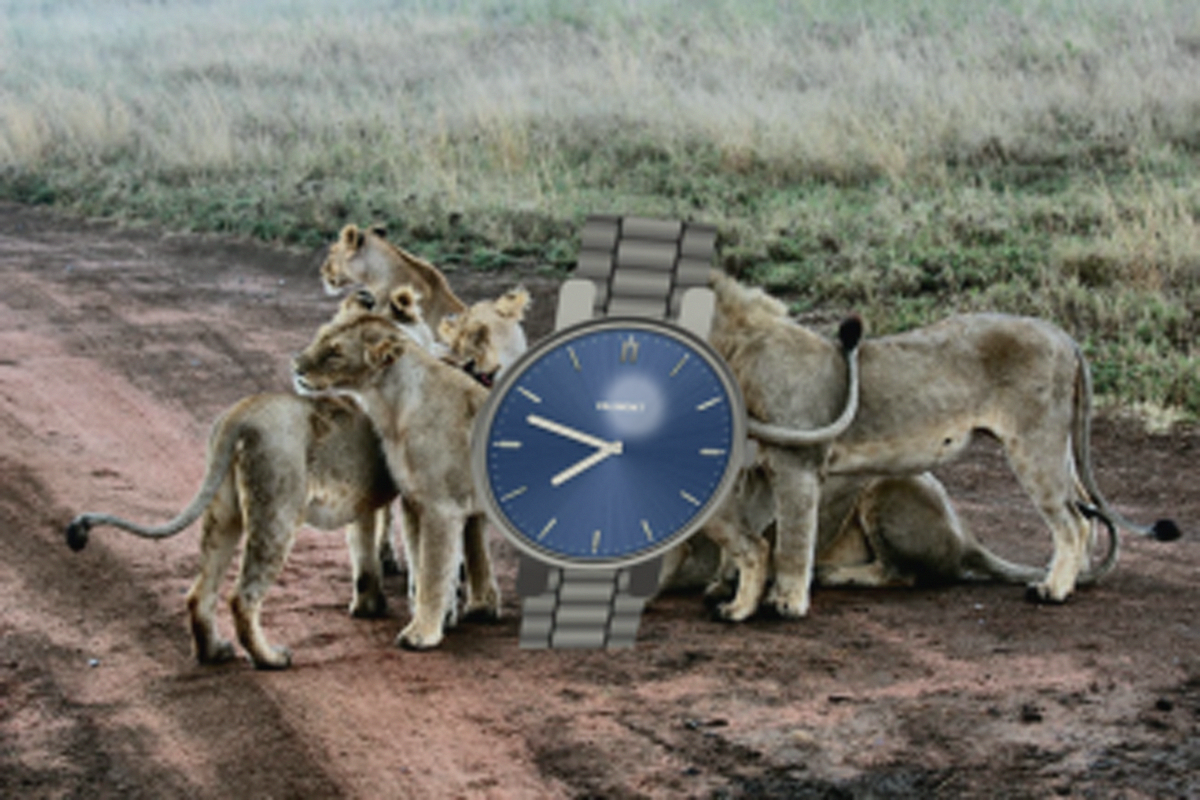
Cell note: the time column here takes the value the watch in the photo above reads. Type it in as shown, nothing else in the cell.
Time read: 7:48
